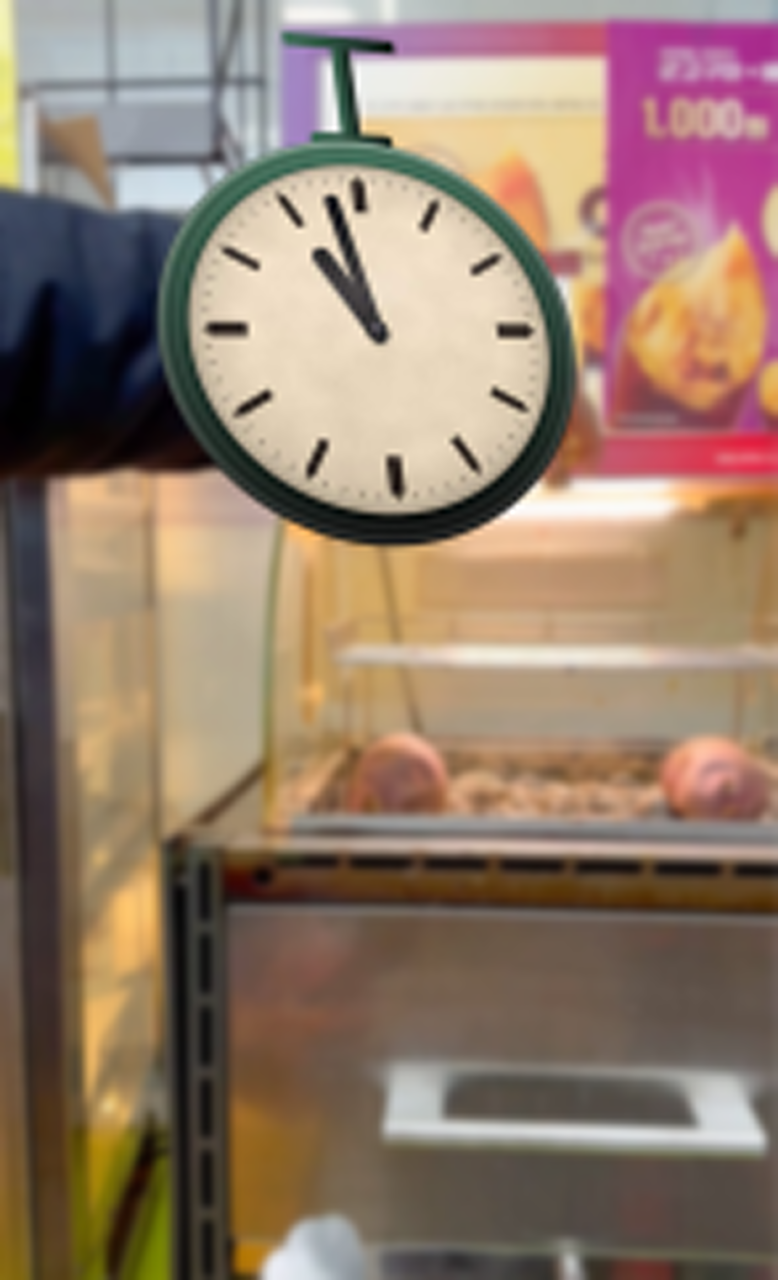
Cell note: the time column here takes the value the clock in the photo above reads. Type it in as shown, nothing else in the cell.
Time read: 10:58
